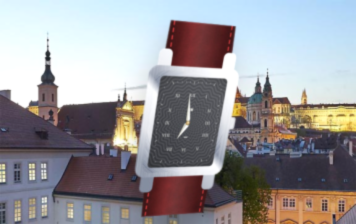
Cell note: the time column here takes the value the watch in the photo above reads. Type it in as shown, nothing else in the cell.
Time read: 6:59
